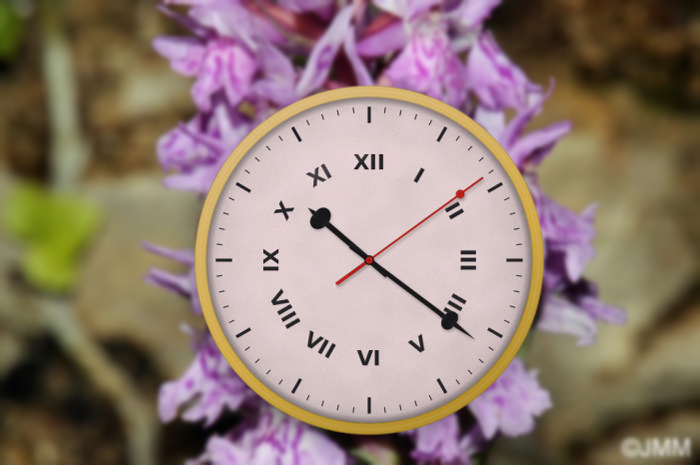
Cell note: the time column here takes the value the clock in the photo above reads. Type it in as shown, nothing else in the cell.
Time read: 10:21:09
